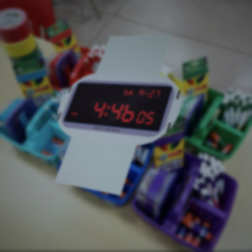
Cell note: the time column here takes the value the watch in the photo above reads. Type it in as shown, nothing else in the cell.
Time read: 4:46:05
